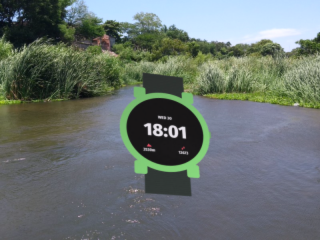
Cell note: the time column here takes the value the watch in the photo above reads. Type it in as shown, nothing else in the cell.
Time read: 18:01
